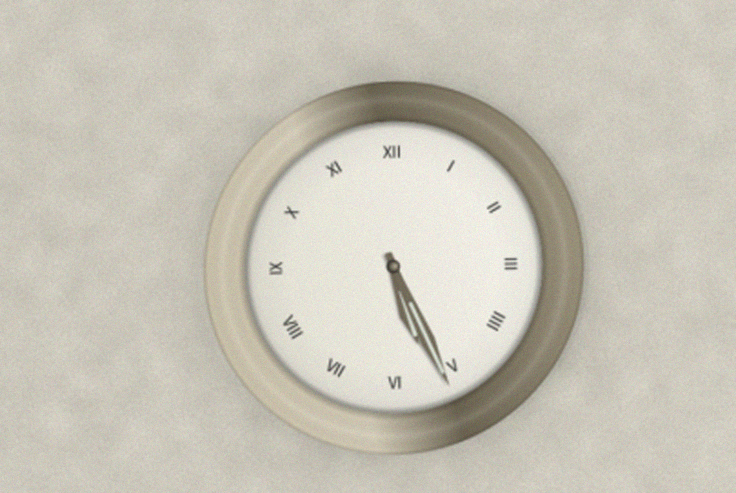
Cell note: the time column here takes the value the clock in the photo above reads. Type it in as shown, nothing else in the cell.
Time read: 5:26
